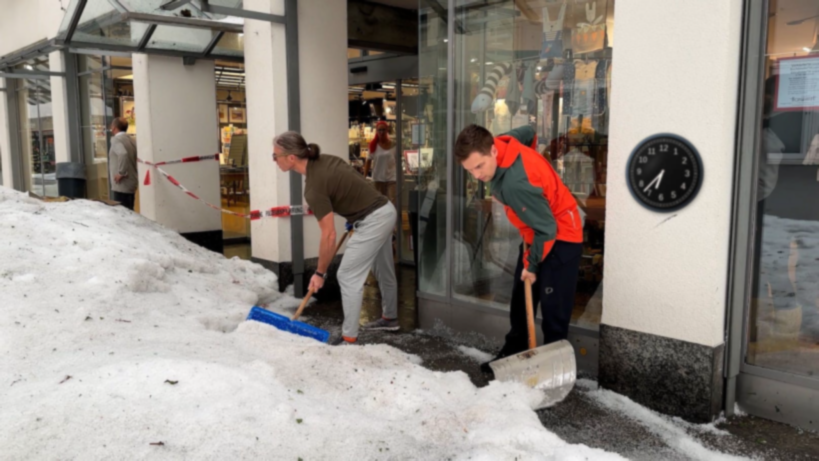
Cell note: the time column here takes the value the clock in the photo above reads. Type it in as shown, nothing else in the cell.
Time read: 6:37
